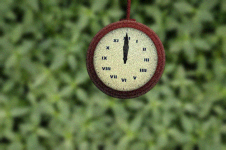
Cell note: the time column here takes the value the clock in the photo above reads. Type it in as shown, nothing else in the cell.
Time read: 12:00
